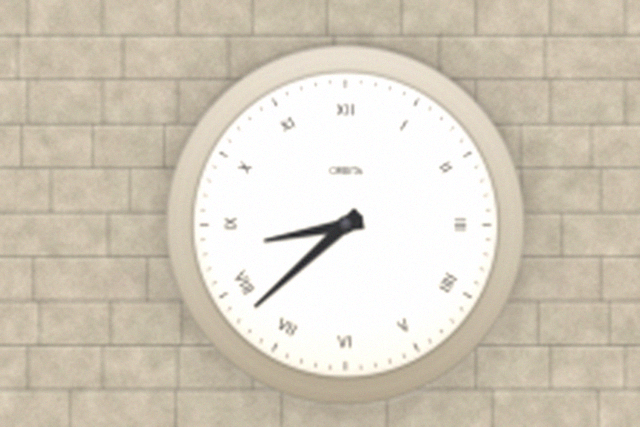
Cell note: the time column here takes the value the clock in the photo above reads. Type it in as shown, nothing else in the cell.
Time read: 8:38
